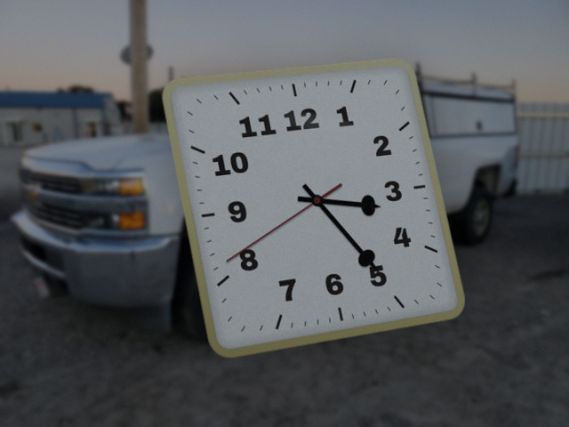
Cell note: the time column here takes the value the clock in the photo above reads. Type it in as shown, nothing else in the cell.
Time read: 3:24:41
